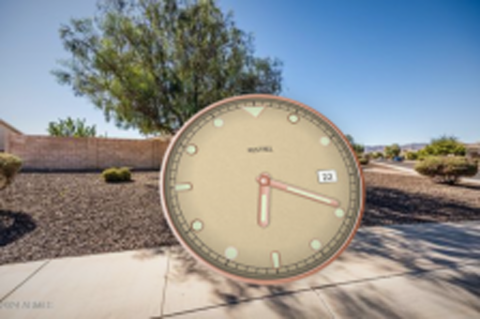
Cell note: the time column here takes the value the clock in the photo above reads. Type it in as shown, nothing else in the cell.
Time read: 6:19
